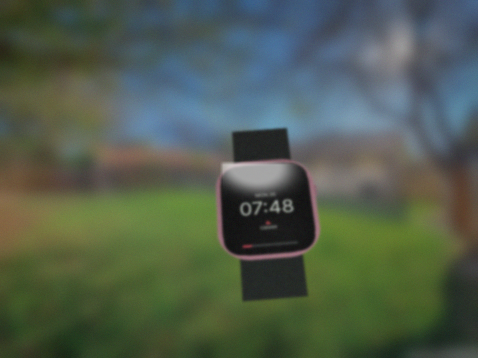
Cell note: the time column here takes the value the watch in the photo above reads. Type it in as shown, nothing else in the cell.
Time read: 7:48
